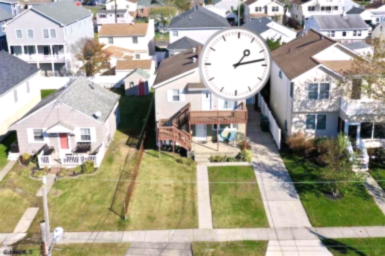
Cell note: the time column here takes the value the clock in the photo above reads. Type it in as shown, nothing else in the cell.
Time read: 1:13
